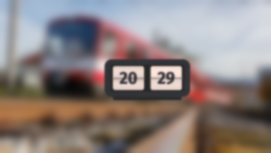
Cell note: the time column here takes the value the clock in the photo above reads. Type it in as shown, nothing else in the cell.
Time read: 20:29
